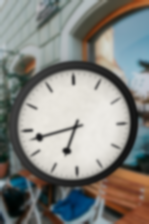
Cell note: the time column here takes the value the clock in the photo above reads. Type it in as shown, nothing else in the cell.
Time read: 6:43
